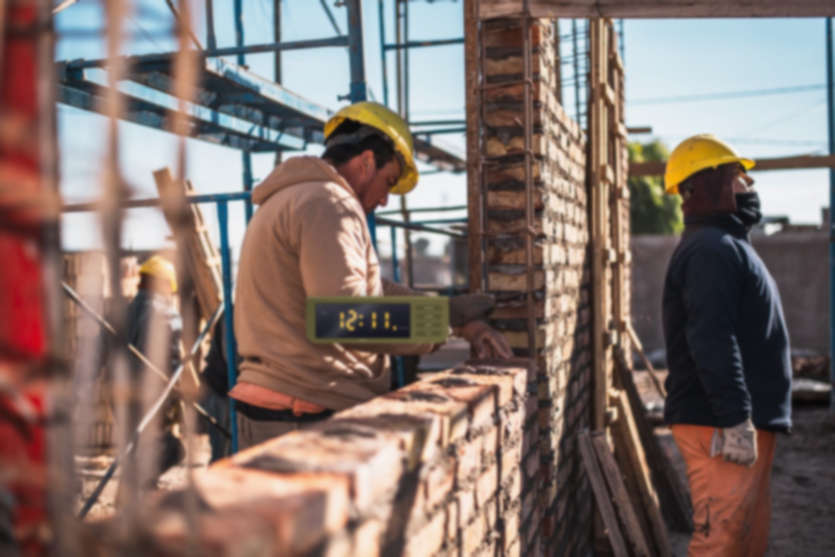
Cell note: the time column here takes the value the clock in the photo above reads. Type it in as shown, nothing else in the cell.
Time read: 12:11
